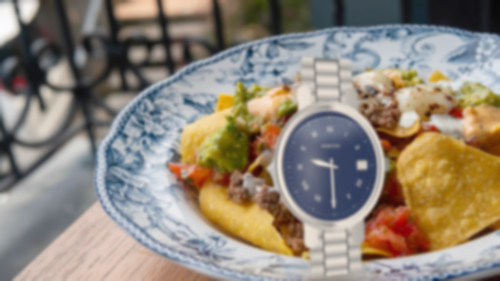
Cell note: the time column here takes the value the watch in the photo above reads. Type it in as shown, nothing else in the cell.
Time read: 9:30
